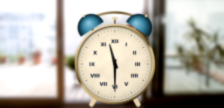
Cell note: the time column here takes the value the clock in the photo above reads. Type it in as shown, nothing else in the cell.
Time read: 11:30
